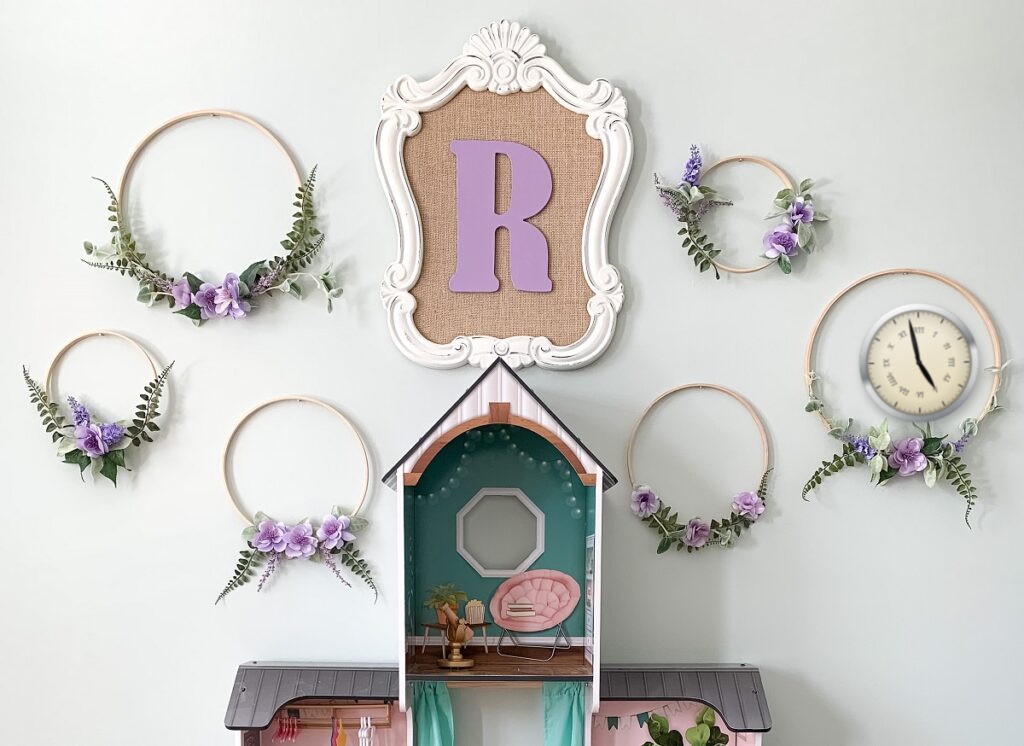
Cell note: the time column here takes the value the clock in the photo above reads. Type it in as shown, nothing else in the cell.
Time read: 4:58
